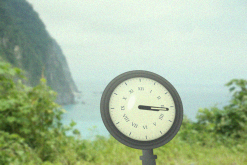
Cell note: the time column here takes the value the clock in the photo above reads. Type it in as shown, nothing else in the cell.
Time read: 3:16
